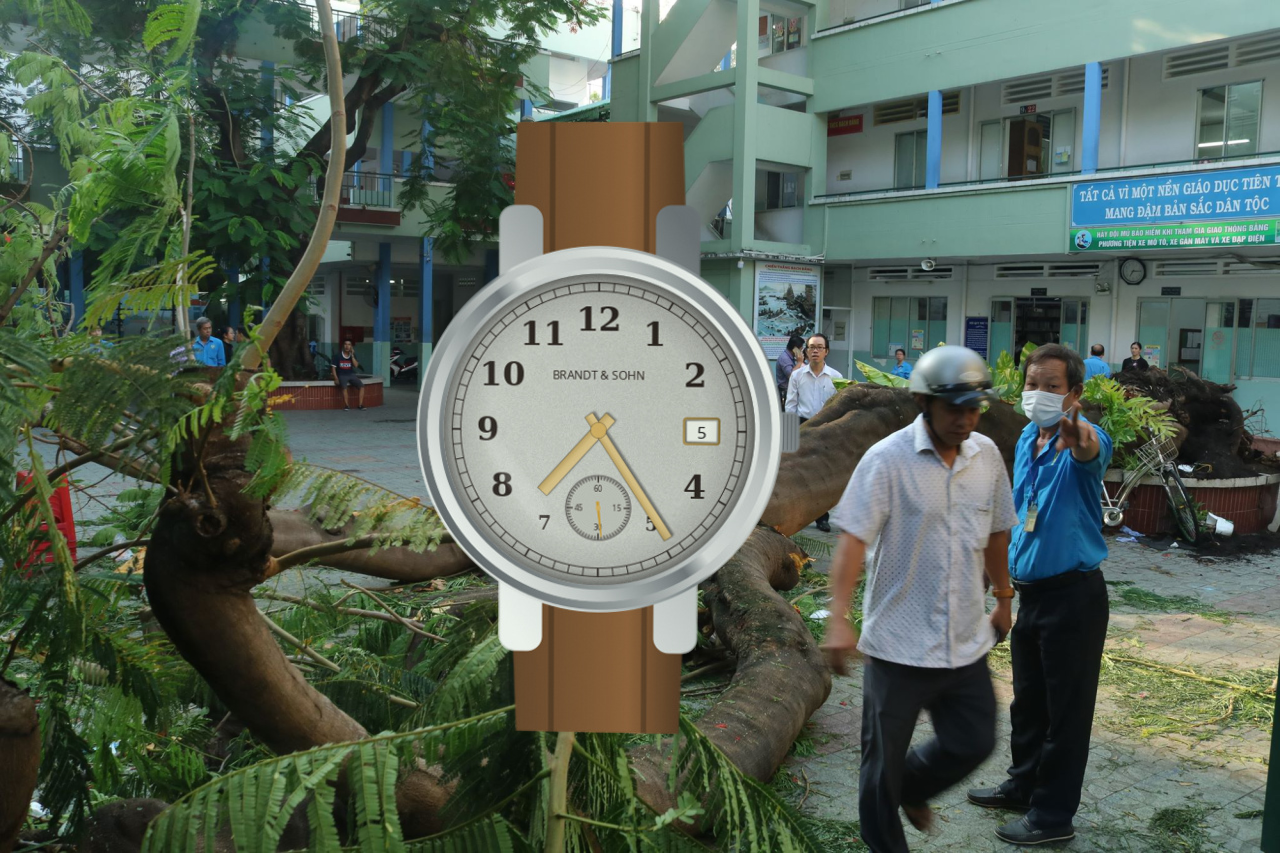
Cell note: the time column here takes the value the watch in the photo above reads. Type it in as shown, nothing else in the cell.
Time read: 7:24:29
